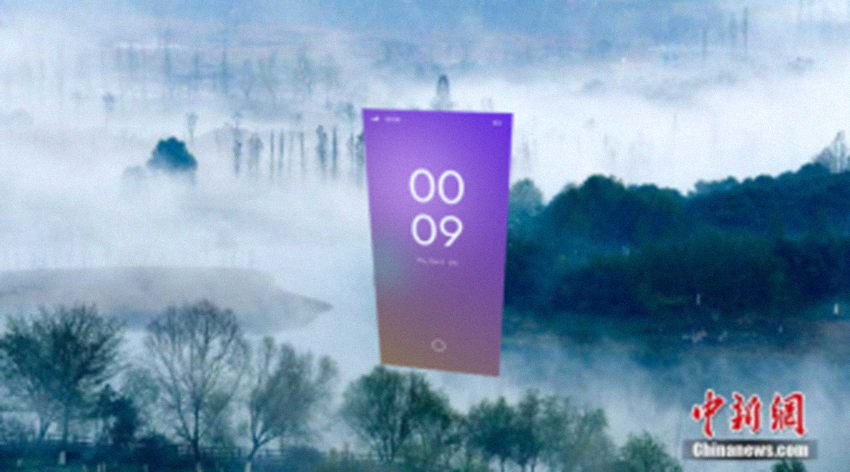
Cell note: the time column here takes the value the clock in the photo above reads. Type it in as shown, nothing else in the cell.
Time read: 0:09
